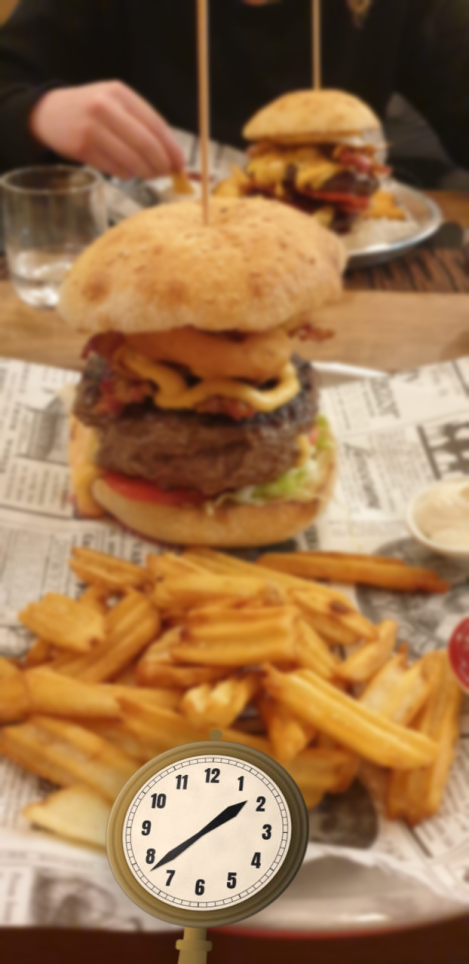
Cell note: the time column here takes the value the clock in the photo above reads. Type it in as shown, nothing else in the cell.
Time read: 1:38
